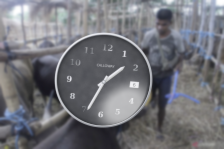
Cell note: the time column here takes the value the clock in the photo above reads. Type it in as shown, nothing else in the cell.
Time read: 1:34
